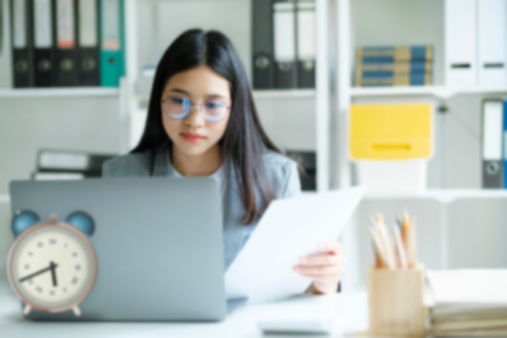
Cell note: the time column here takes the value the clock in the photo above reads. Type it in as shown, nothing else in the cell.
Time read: 5:41
